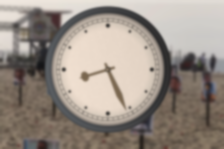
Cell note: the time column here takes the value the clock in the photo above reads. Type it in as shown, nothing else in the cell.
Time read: 8:26
